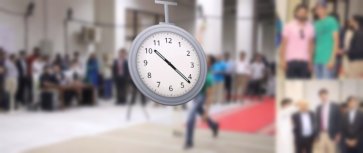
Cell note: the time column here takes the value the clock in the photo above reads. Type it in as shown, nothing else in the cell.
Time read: 10:22
